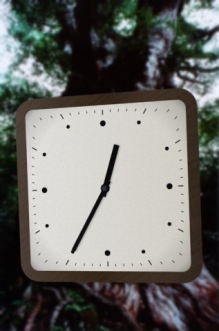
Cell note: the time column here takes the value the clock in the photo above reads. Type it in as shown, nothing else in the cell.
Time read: 12:35
